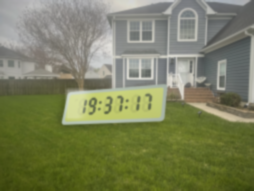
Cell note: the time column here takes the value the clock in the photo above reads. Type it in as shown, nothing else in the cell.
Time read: 19:37:17
